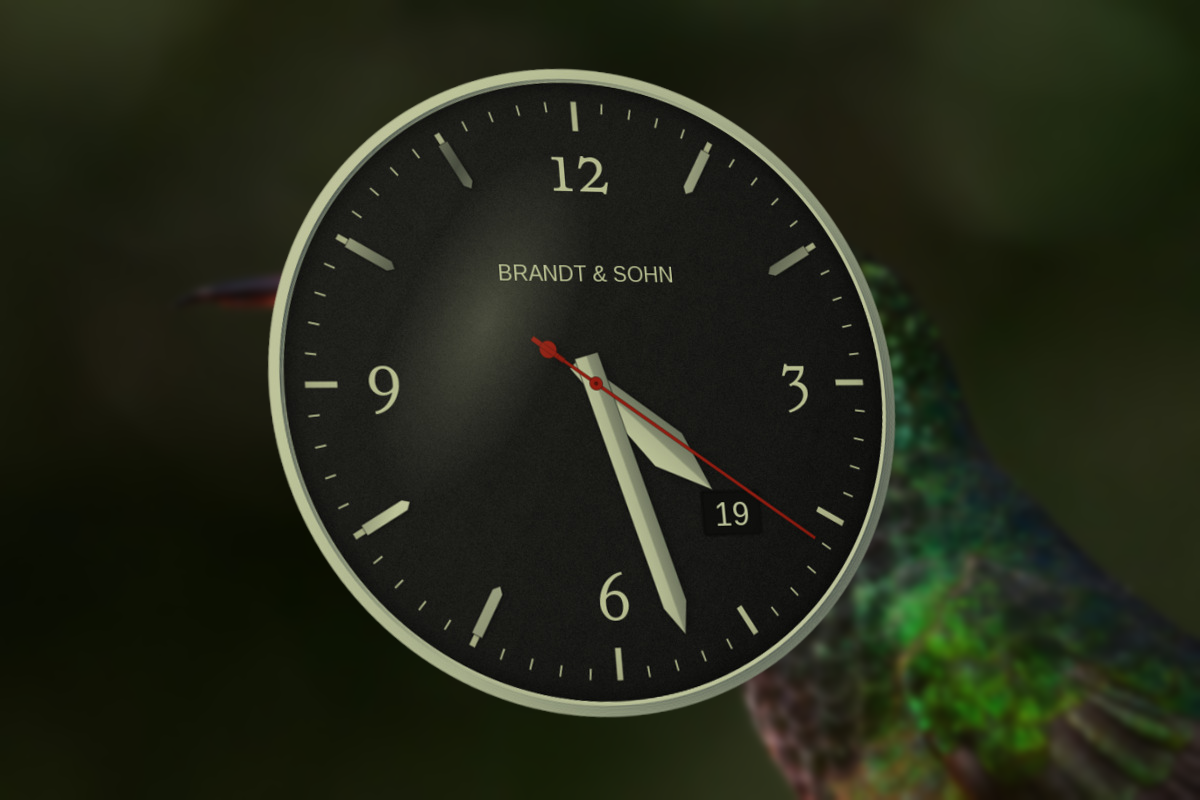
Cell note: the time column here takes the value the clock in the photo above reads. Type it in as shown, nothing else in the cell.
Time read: 4:27:21
